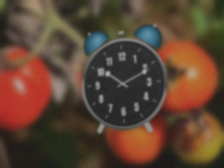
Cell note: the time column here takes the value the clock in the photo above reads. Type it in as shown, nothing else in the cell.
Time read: 10:11
